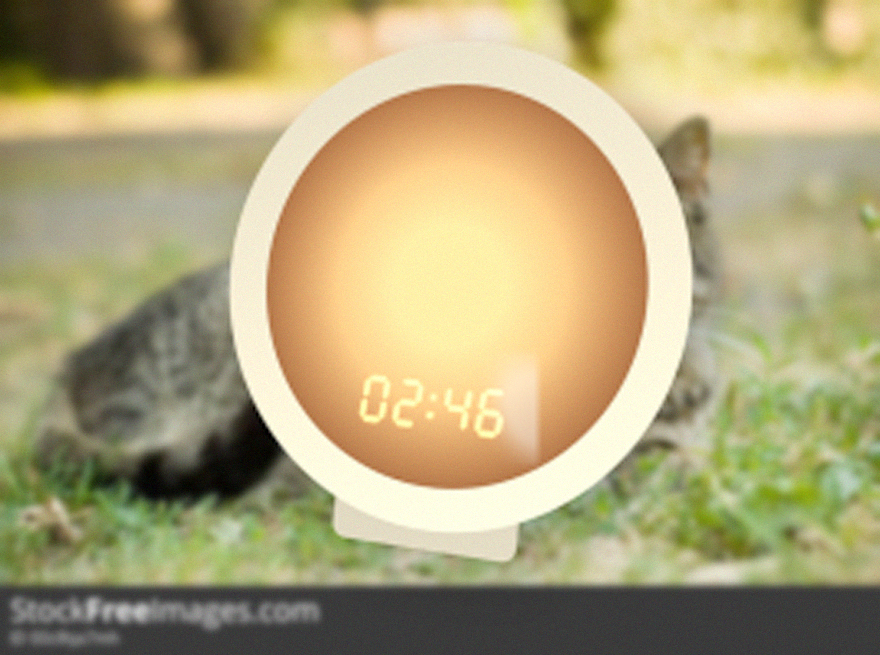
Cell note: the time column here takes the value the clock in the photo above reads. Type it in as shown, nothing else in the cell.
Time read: 2:46
